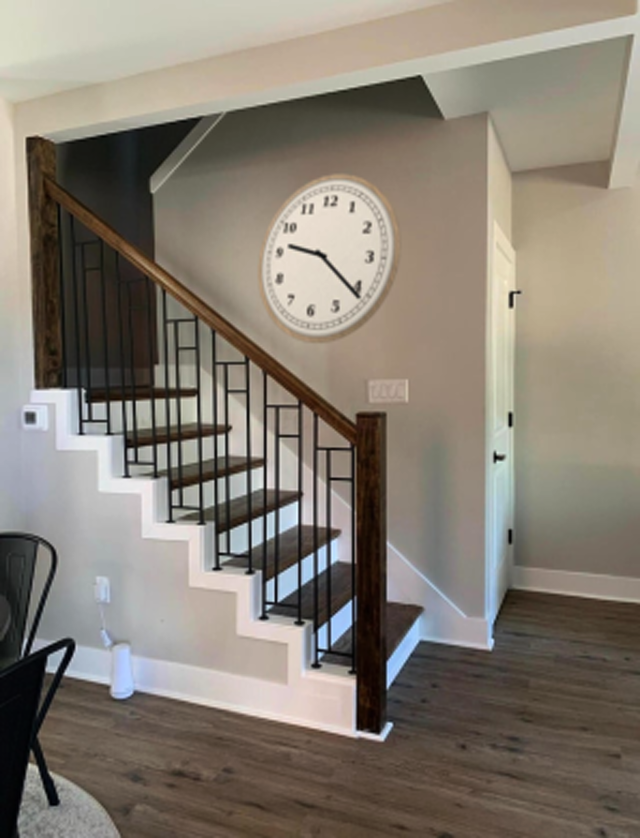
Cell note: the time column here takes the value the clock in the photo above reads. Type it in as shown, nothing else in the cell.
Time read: 9:21
